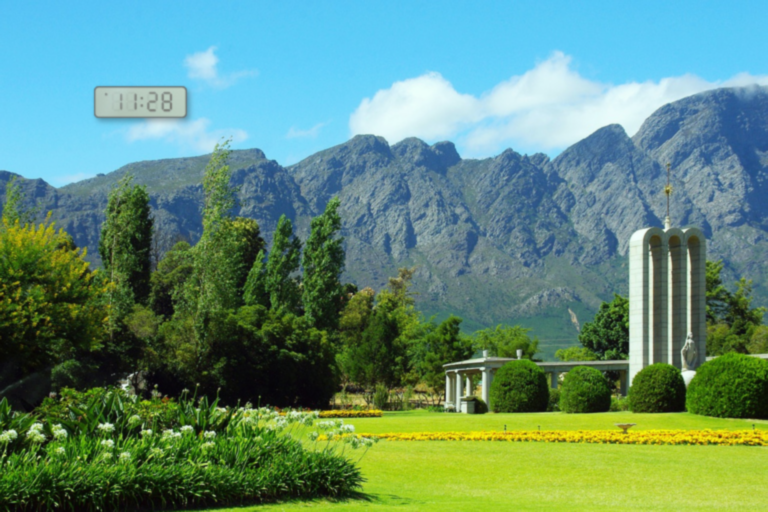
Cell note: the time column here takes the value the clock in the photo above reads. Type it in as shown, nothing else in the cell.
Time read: 11:28
